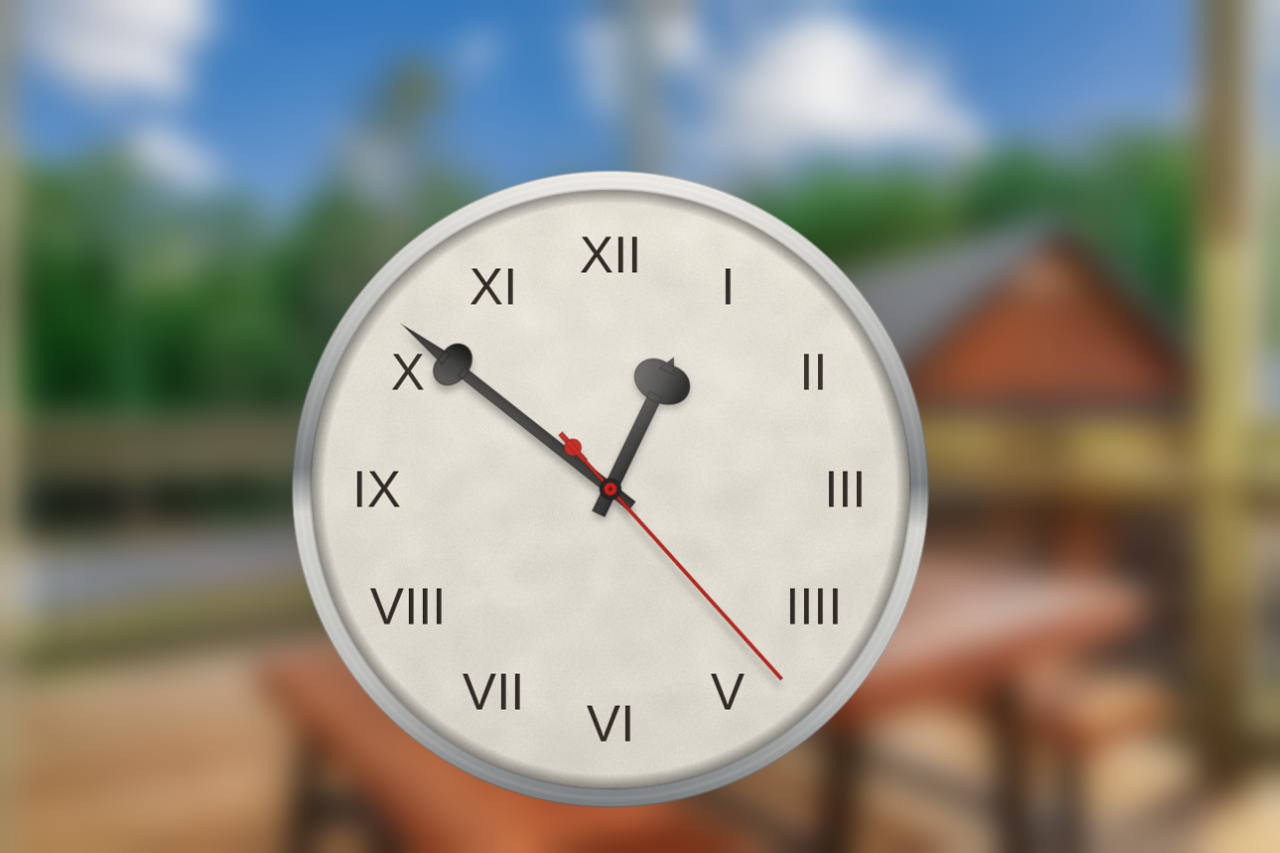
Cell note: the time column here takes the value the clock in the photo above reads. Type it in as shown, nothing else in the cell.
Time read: 12:51:23
